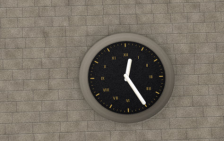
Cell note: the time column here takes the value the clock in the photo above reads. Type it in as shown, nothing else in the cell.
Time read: 12:25
